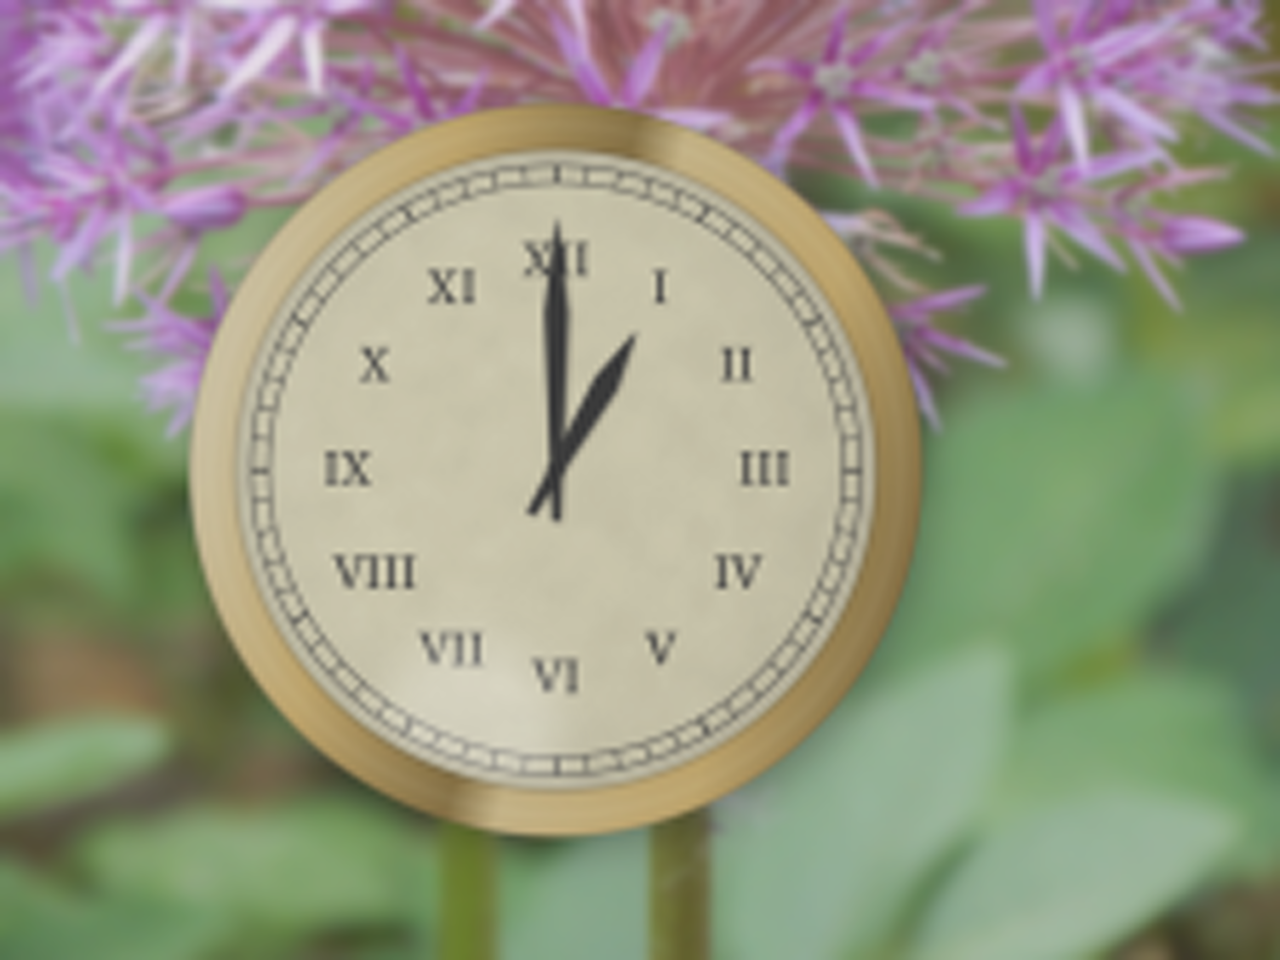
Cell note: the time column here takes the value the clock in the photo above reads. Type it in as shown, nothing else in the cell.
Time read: 1:00
